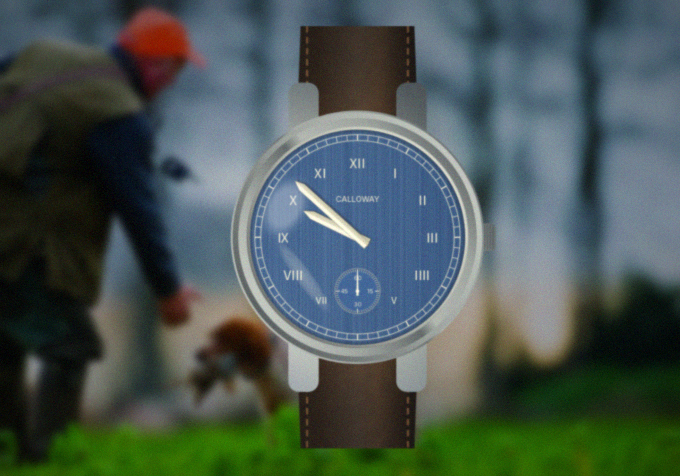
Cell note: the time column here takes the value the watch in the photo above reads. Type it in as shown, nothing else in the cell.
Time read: 9:52
